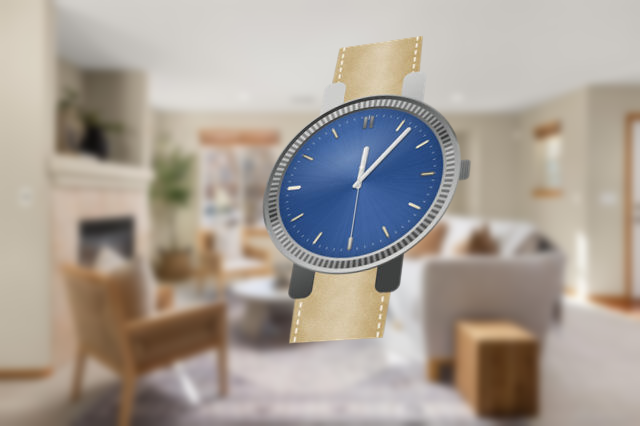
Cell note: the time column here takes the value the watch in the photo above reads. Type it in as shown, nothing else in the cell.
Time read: 12:06:30
